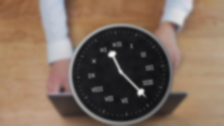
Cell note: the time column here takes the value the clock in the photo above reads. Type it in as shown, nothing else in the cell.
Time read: 11:24
